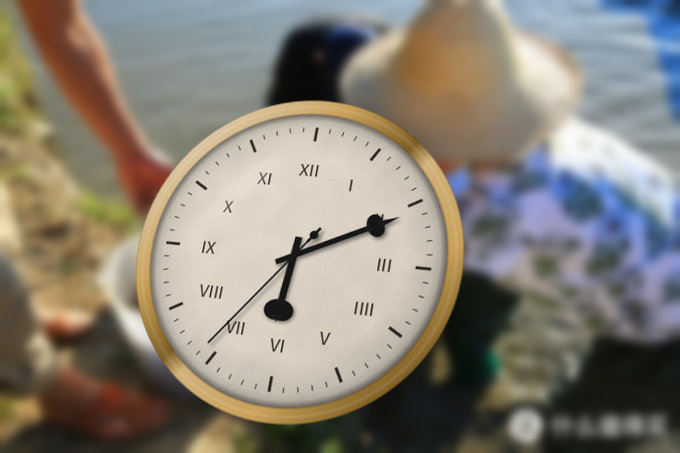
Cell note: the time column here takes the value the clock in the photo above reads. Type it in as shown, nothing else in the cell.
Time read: 6:10:36
